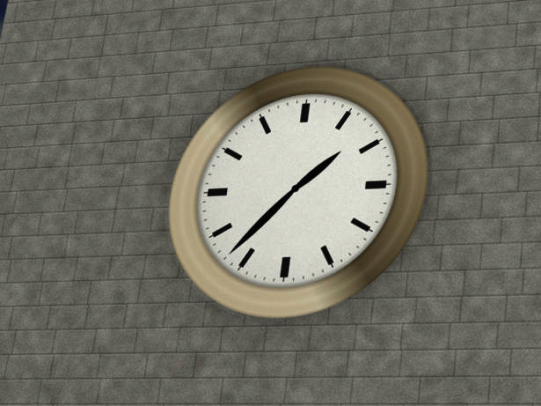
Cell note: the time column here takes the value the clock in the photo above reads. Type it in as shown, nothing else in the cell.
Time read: 1:37
